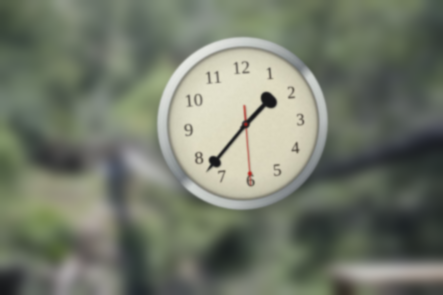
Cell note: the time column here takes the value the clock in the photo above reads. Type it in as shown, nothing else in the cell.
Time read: 1:37:30
